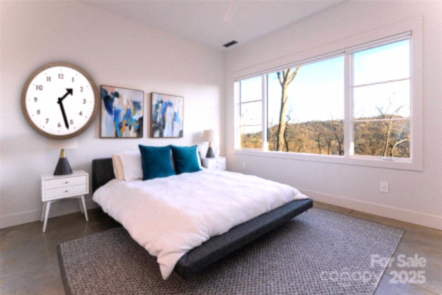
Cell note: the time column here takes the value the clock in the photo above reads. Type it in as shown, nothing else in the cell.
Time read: 1:27
